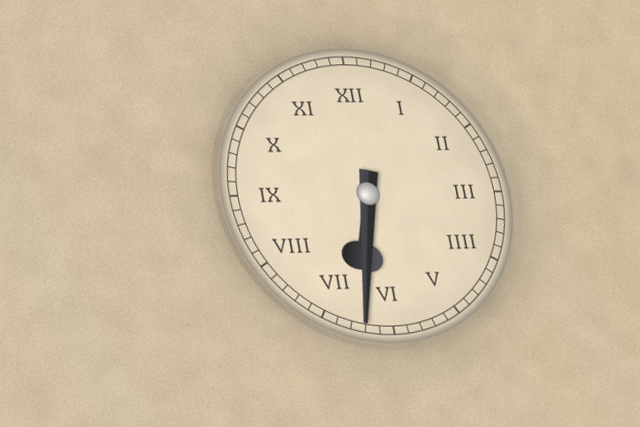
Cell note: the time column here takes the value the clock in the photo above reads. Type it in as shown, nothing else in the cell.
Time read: 6:32
